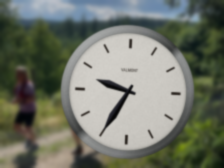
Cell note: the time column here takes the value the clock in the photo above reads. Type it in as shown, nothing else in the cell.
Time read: 9:35
